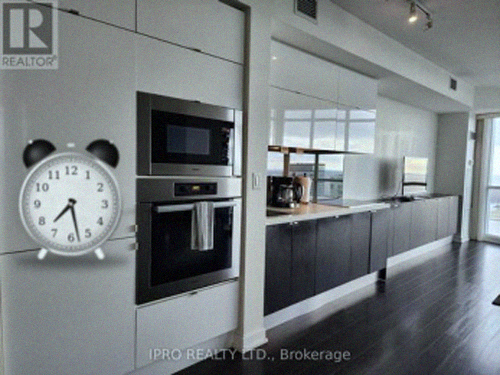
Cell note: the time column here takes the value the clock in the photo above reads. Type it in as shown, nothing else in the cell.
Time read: 7:28
